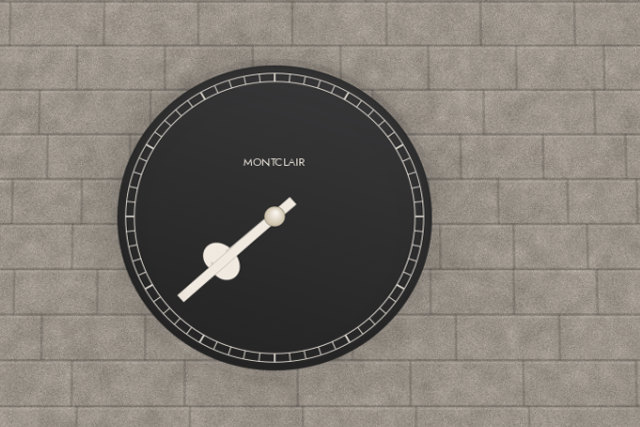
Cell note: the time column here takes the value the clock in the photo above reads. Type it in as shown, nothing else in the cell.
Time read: 7:38
